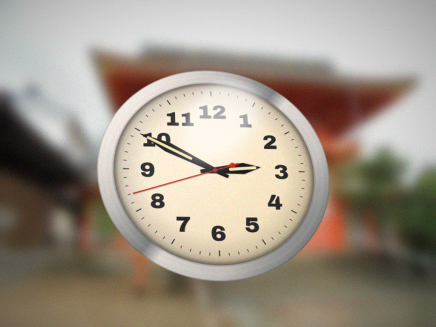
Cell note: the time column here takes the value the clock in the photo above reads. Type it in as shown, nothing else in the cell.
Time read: 2:49:42
